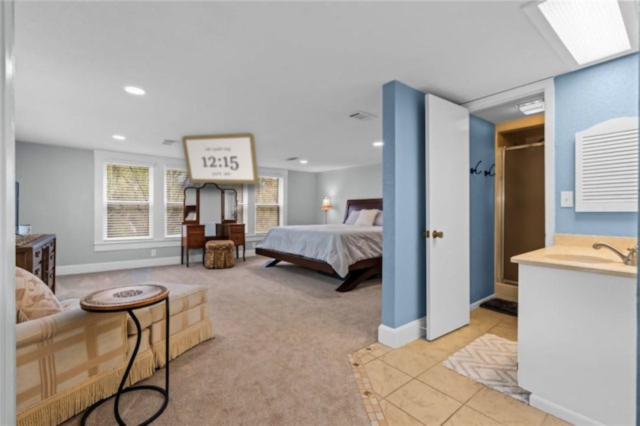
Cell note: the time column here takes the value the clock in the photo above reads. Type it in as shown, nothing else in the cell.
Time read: 12:15
